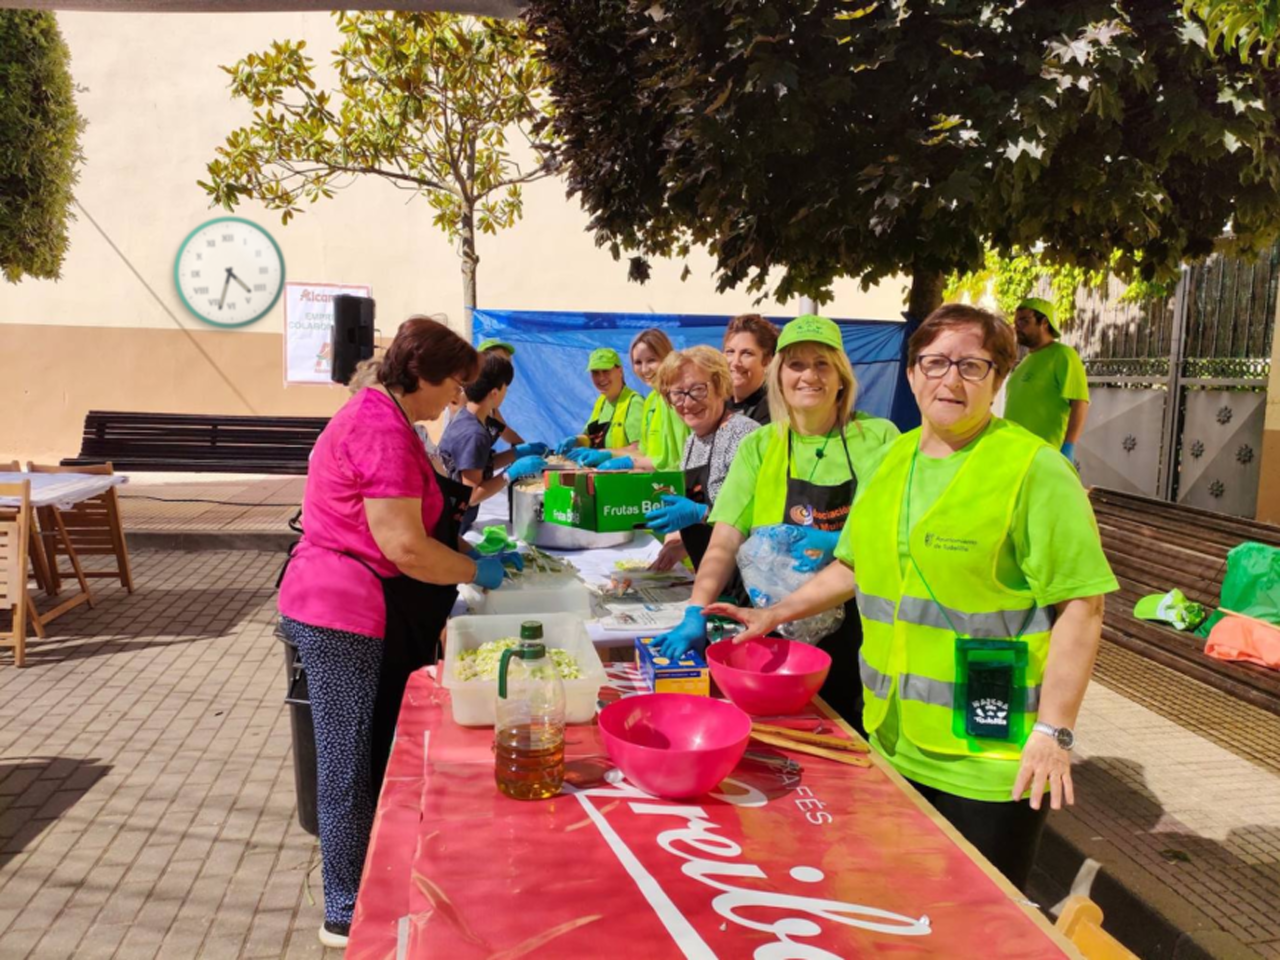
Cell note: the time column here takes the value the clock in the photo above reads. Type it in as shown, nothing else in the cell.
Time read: 4:33
